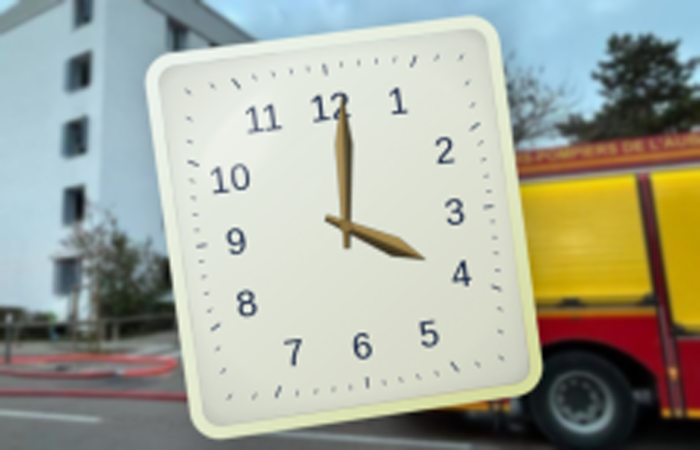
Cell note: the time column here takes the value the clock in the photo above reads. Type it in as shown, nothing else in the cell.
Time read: 4:01
